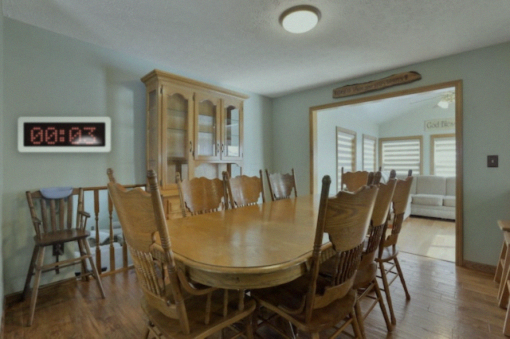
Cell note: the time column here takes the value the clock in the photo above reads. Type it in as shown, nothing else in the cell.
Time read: 0:03
